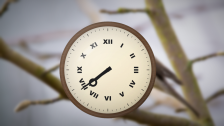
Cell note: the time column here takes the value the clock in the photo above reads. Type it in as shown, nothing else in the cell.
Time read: 7:39
